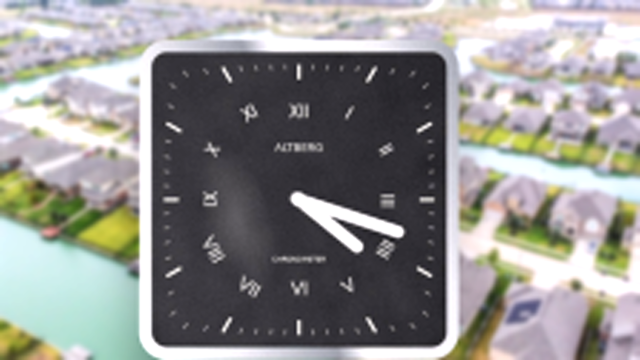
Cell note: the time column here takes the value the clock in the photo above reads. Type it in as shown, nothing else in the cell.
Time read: 4:18
